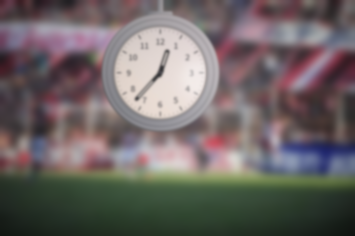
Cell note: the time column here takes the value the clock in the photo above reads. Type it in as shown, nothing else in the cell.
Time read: 12:37
